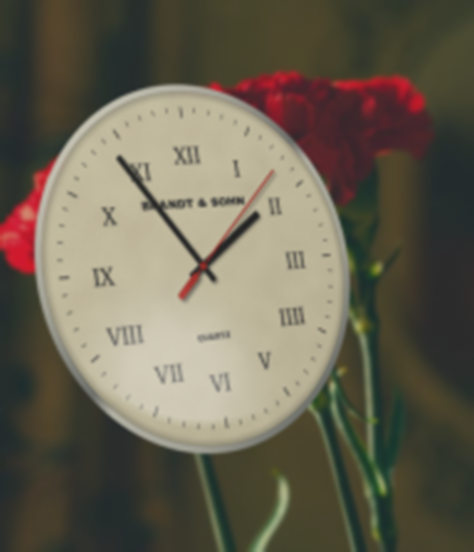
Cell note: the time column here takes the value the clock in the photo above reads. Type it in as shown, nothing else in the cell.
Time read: 1:54:08
